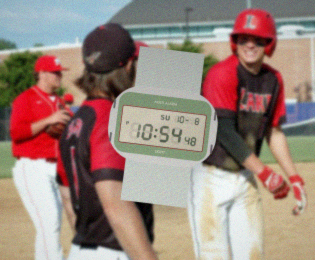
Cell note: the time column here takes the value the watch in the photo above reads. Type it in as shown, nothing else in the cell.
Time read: 10:54:48
